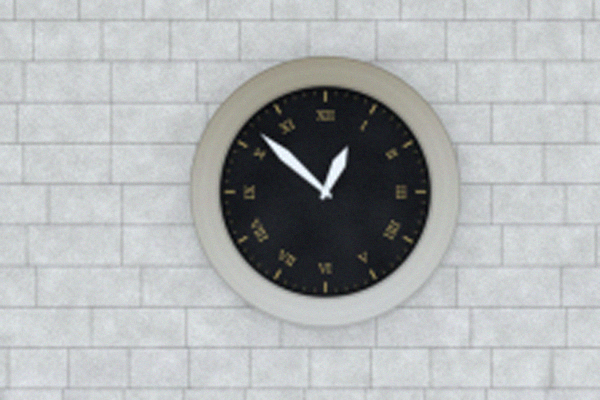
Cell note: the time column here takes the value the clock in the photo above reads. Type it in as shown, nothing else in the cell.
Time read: 12:52
